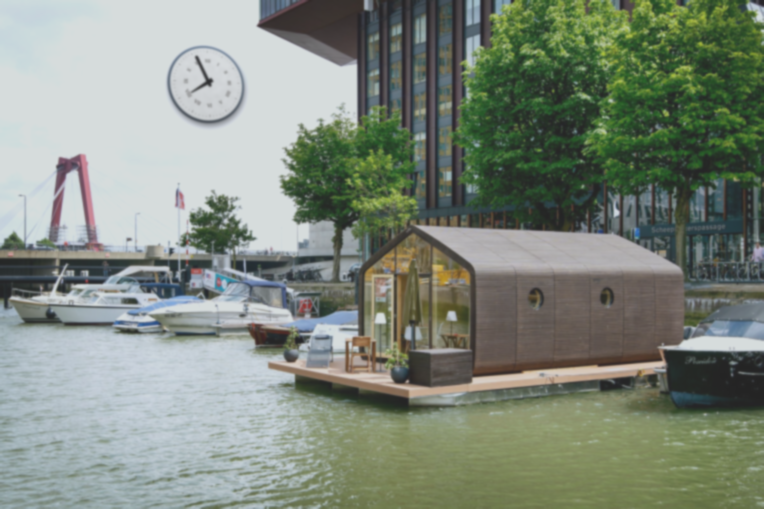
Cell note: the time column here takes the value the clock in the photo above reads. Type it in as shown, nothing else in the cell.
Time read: 7:56
